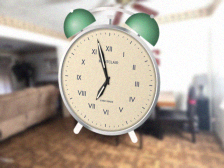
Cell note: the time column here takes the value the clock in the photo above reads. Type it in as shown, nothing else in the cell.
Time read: 6:57
